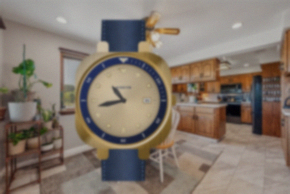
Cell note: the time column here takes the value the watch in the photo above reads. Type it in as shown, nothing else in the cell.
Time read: 10:43
